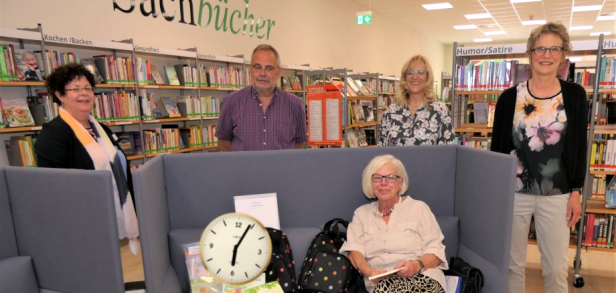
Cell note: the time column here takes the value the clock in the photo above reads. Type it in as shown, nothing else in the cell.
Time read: 6:04
